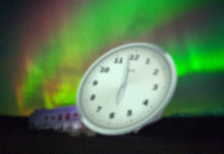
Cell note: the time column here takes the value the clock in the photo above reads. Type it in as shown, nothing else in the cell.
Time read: 5:58
